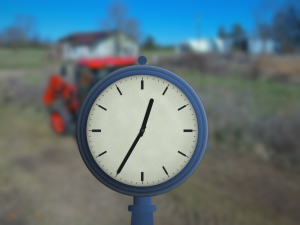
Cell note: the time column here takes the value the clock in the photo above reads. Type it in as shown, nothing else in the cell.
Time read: 12:35
